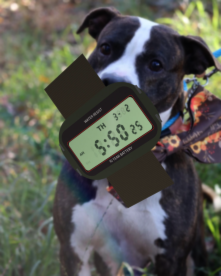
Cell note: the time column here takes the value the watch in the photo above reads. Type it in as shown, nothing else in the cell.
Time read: 5:50:25
